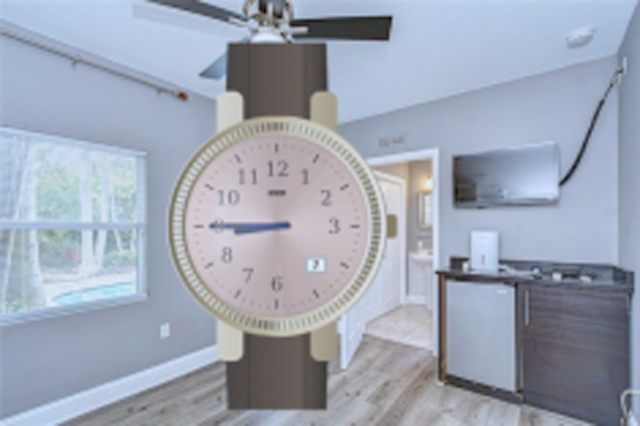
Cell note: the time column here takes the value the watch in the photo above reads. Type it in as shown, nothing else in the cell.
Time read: 8:45
